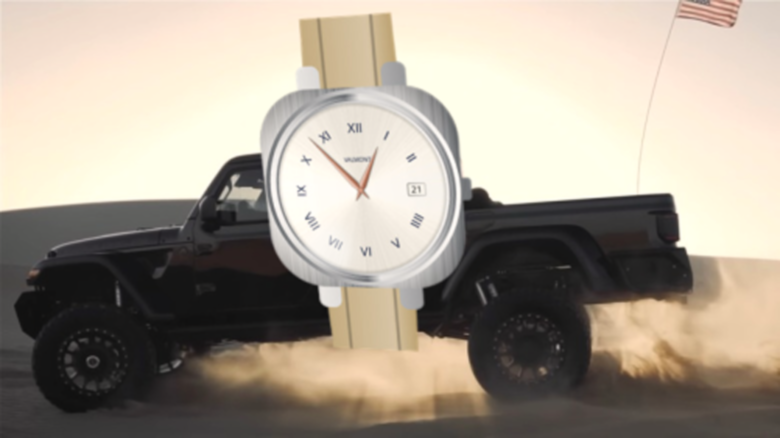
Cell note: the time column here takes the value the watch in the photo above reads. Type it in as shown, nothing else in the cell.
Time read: 12:53
